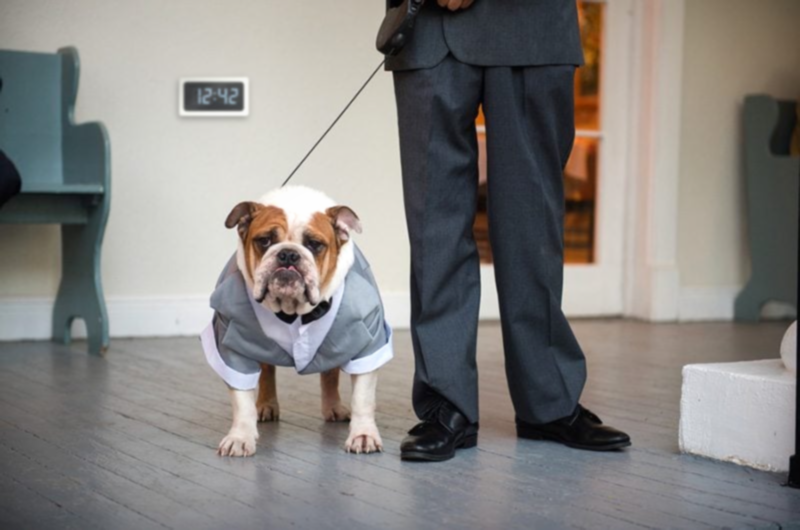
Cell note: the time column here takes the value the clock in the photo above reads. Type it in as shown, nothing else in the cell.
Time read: 12:42
